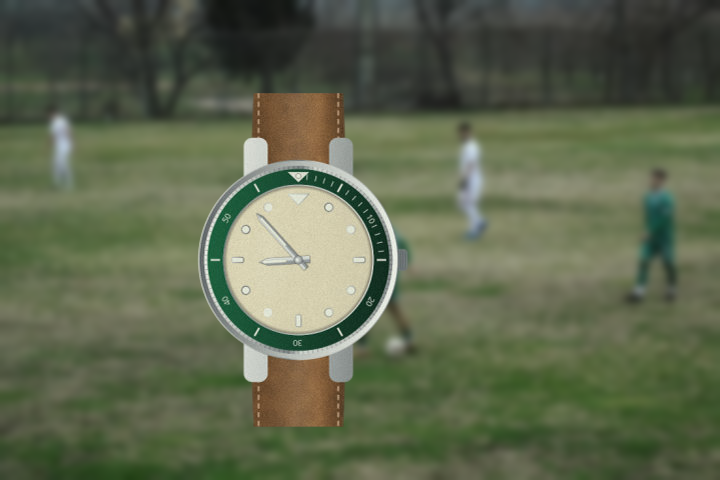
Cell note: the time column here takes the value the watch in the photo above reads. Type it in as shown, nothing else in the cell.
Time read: 8:53
